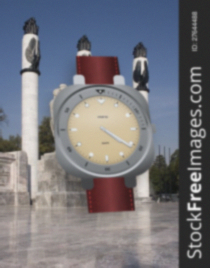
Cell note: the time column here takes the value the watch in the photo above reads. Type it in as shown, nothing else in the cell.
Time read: 4:21
